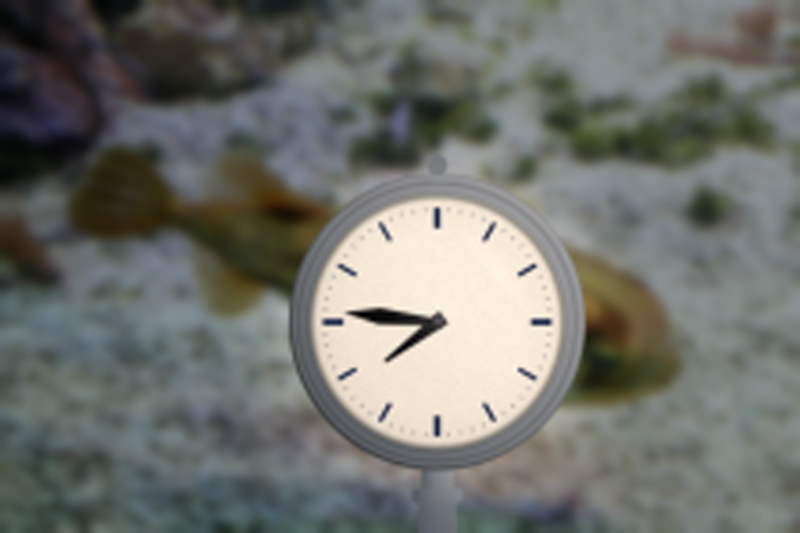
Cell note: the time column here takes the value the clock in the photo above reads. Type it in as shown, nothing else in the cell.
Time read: 7:46
